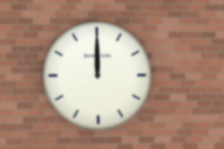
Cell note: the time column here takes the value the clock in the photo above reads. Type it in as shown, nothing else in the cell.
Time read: 12:00
